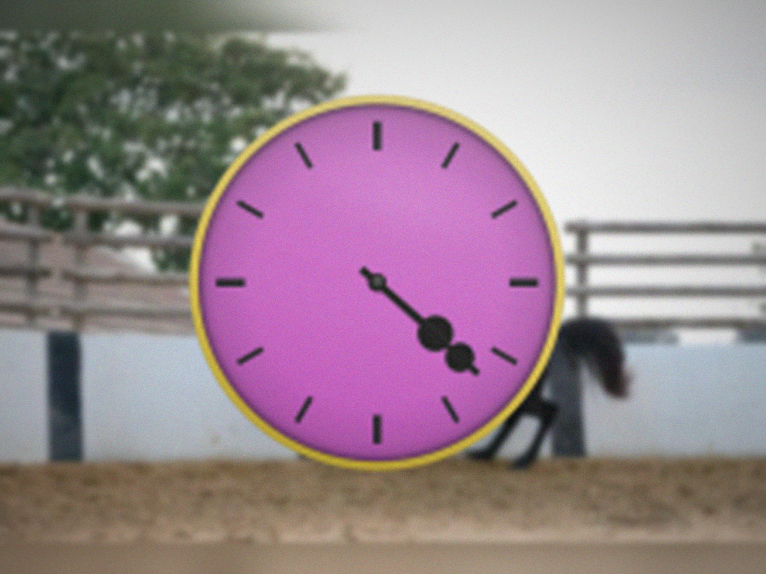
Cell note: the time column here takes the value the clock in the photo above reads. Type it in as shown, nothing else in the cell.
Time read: 4:22
